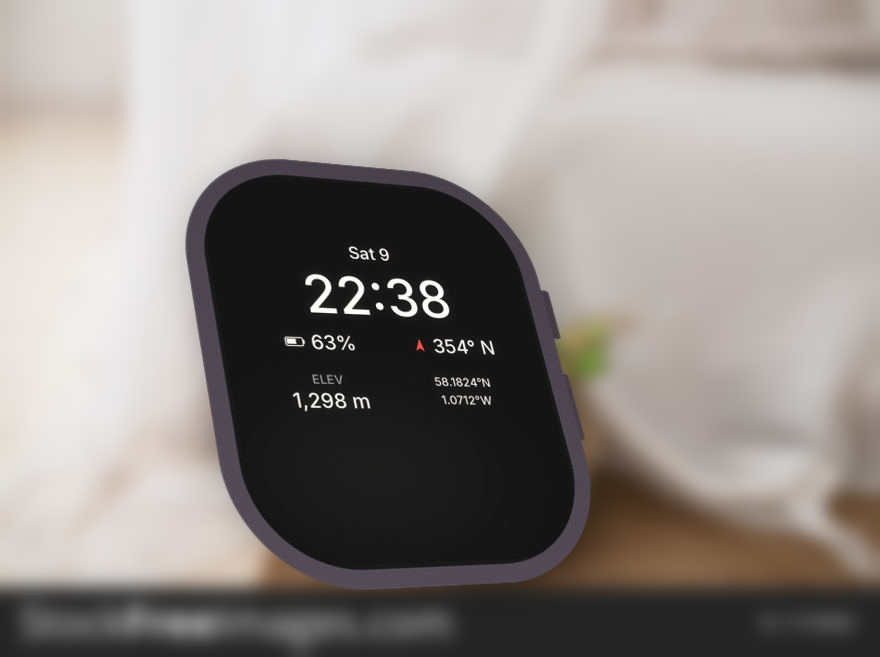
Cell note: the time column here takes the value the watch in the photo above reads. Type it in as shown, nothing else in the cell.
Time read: 22:38
